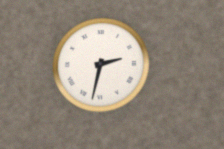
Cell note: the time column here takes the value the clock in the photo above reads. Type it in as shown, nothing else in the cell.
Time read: 2:32
